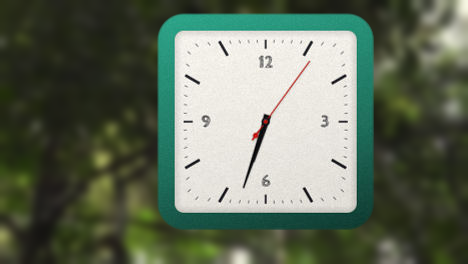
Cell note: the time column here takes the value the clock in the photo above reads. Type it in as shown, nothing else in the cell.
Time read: 6:33:06
